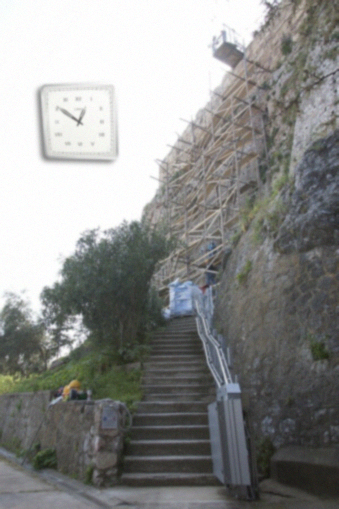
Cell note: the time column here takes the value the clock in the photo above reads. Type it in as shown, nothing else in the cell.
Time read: 12:51
